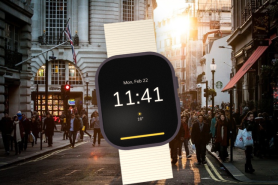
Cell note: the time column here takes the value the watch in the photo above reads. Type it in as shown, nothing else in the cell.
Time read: 11:41
